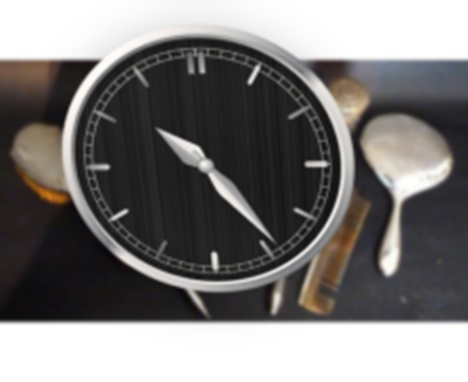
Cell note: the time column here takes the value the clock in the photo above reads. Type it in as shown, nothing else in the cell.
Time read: 10:24
